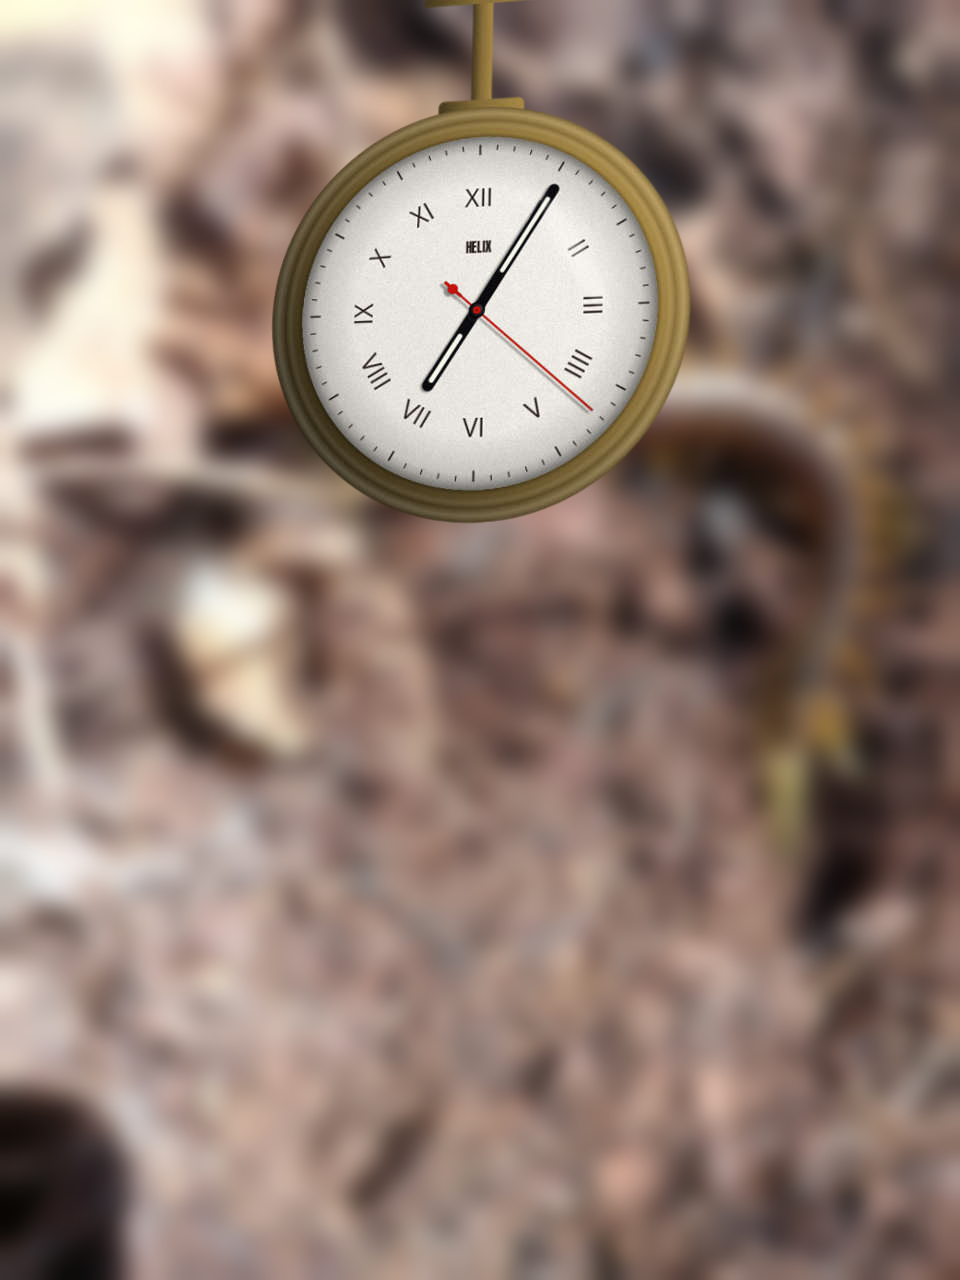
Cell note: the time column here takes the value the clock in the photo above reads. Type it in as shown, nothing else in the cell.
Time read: 7:05:22
